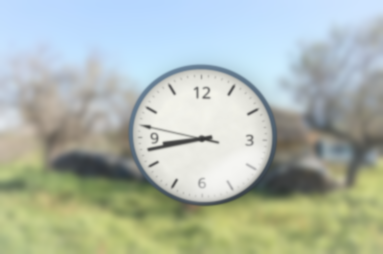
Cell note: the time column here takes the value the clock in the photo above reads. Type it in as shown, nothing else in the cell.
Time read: 8:42:47
